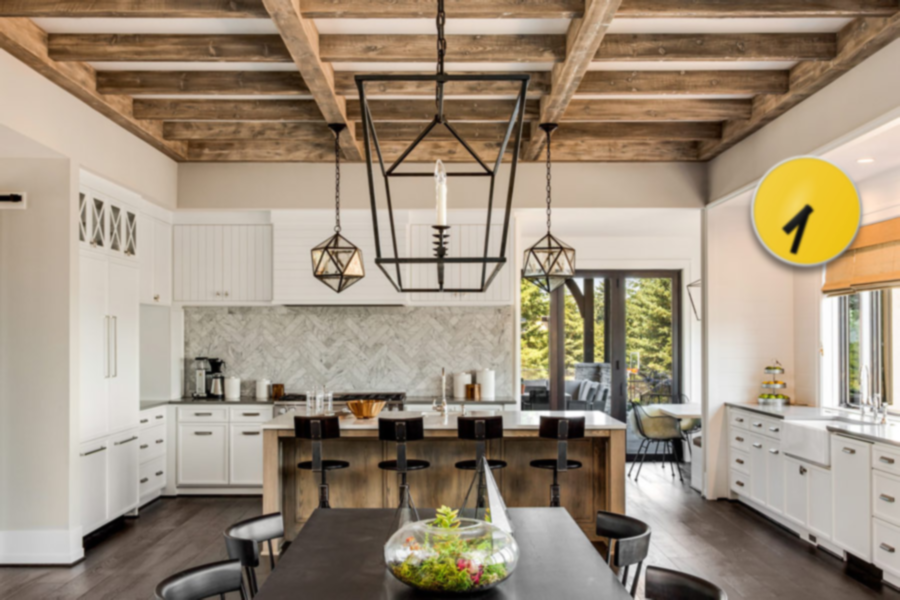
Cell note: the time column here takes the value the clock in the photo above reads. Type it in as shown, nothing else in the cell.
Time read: 7:33
